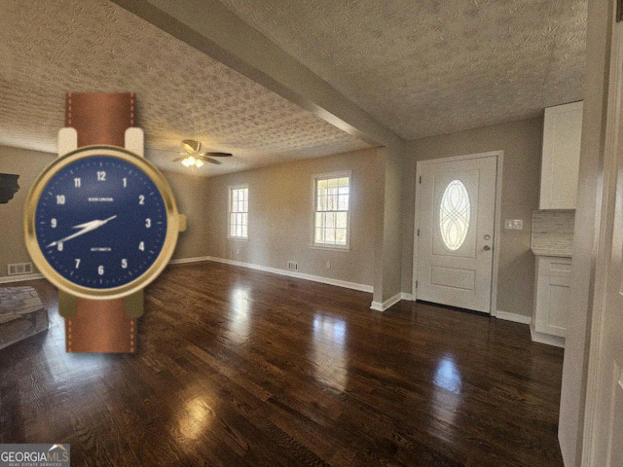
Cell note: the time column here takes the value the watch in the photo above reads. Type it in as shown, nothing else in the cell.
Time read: 8:40:41
